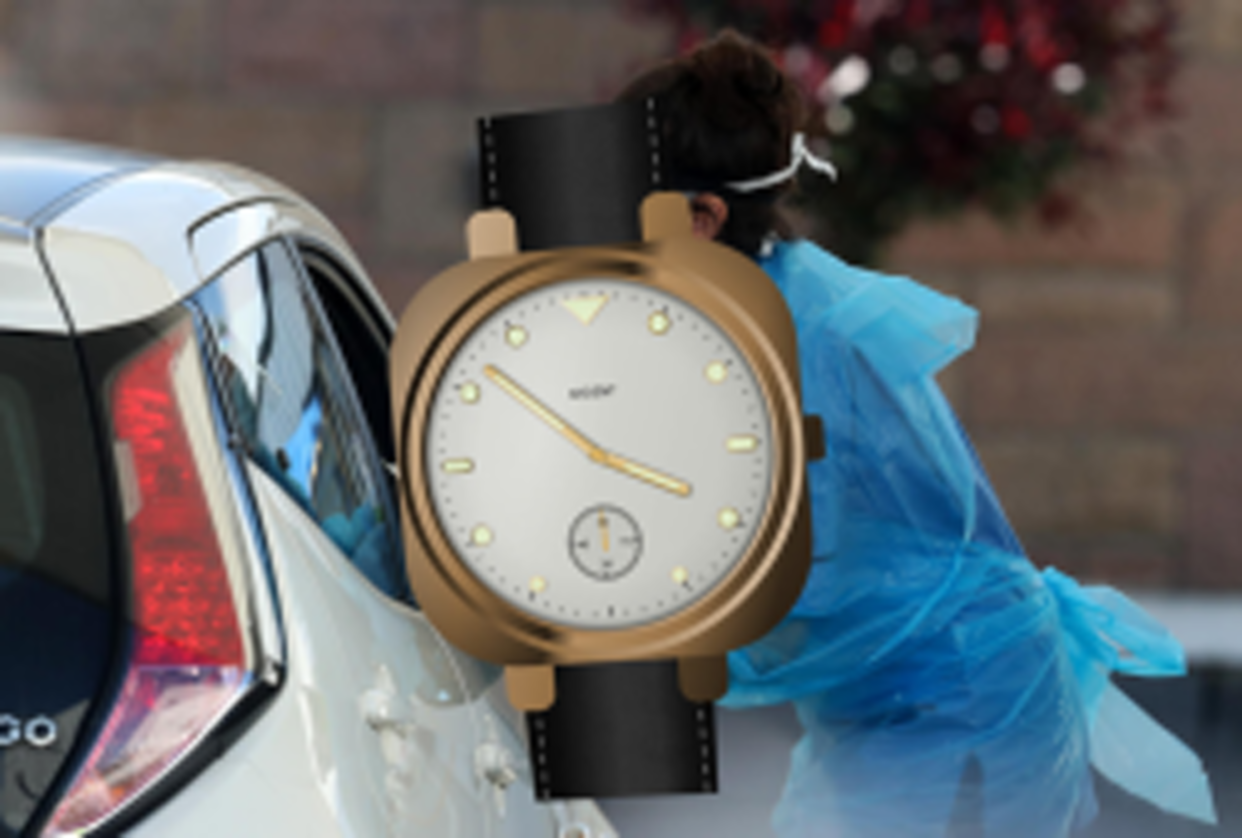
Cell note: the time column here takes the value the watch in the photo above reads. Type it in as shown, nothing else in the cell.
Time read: 3:52
